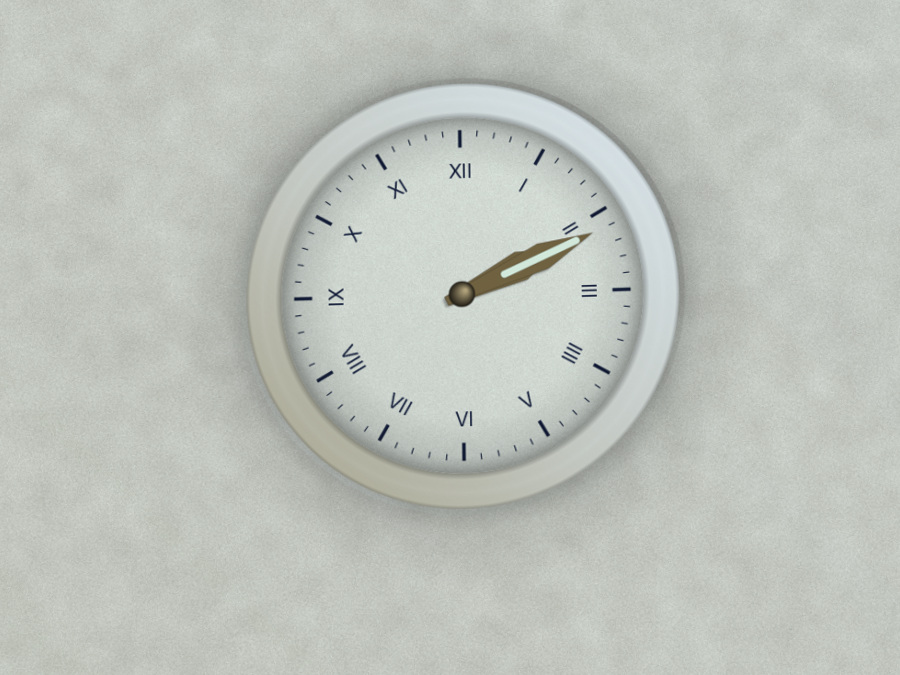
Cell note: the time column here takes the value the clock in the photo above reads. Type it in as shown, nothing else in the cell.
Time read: 2:11
